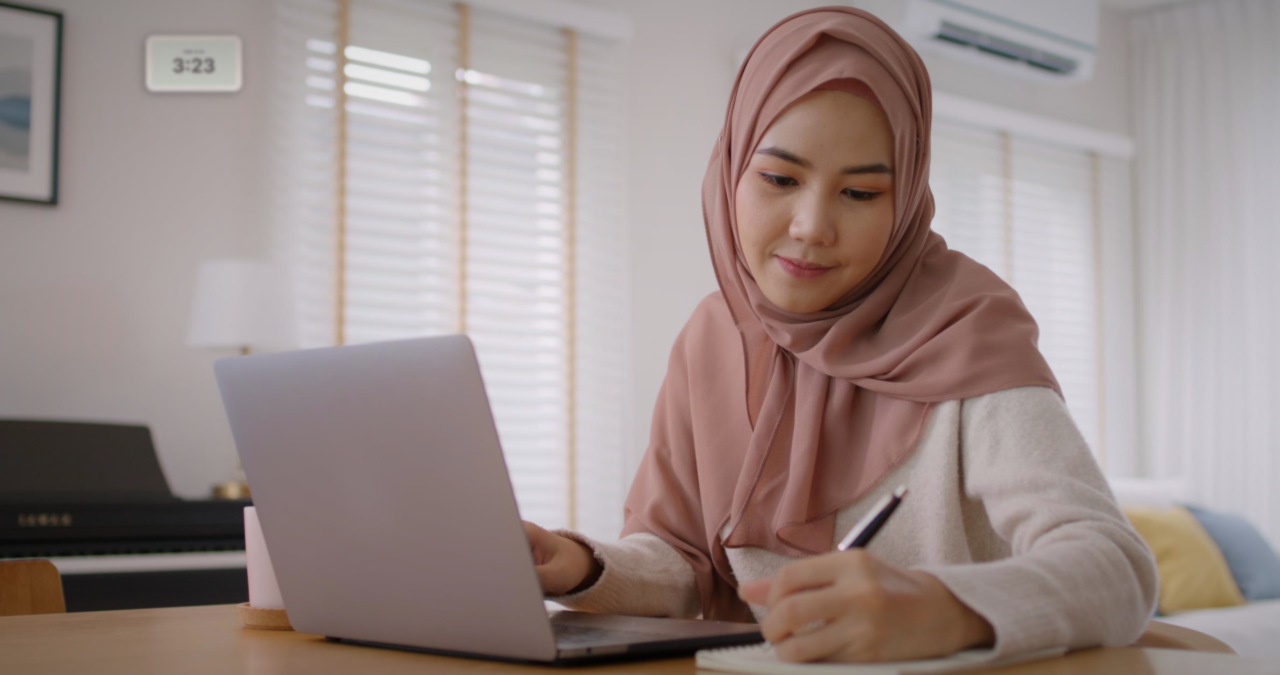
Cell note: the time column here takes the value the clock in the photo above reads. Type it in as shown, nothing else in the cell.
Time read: 3:23
